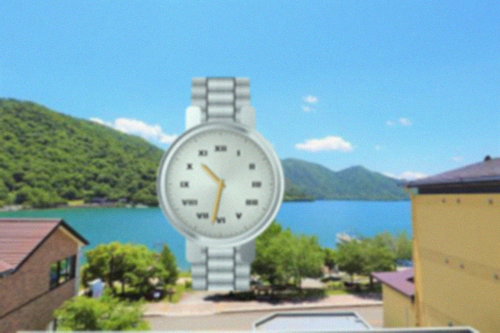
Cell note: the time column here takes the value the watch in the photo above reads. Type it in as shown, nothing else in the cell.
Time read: 10:32
